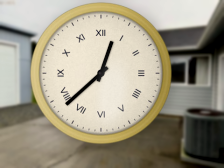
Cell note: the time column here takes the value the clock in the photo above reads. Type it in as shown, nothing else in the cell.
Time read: 12:38
